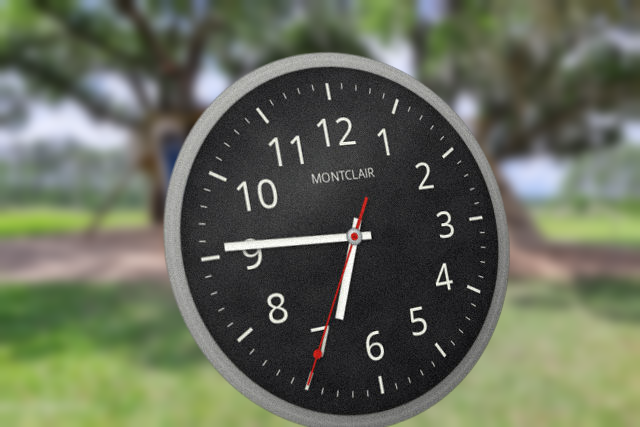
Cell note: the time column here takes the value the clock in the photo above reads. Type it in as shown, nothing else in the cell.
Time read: 6:45:35
